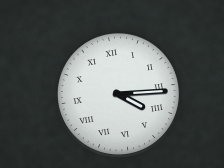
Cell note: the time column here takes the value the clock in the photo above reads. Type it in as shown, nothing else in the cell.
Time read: 4:16
